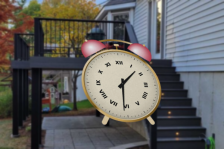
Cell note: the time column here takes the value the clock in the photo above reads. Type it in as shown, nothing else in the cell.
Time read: 1:31
